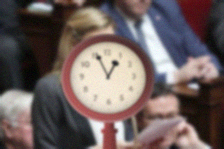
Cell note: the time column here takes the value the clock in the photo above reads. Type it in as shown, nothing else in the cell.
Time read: 12:56
